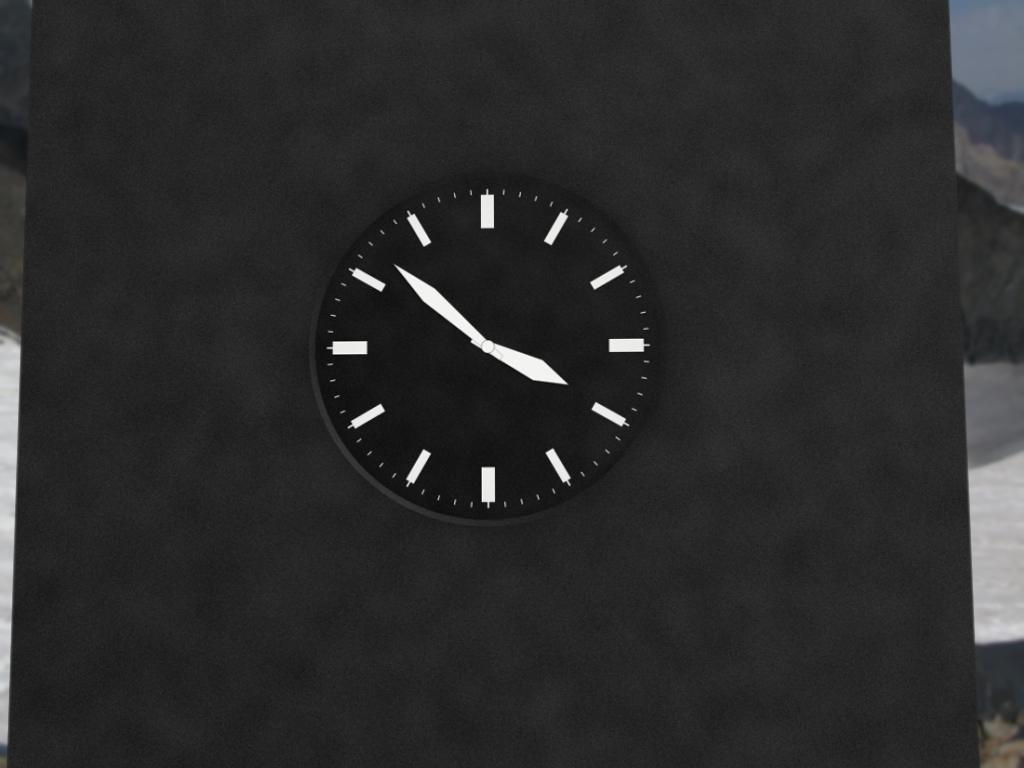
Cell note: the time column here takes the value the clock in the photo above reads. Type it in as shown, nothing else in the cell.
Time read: 3:52
